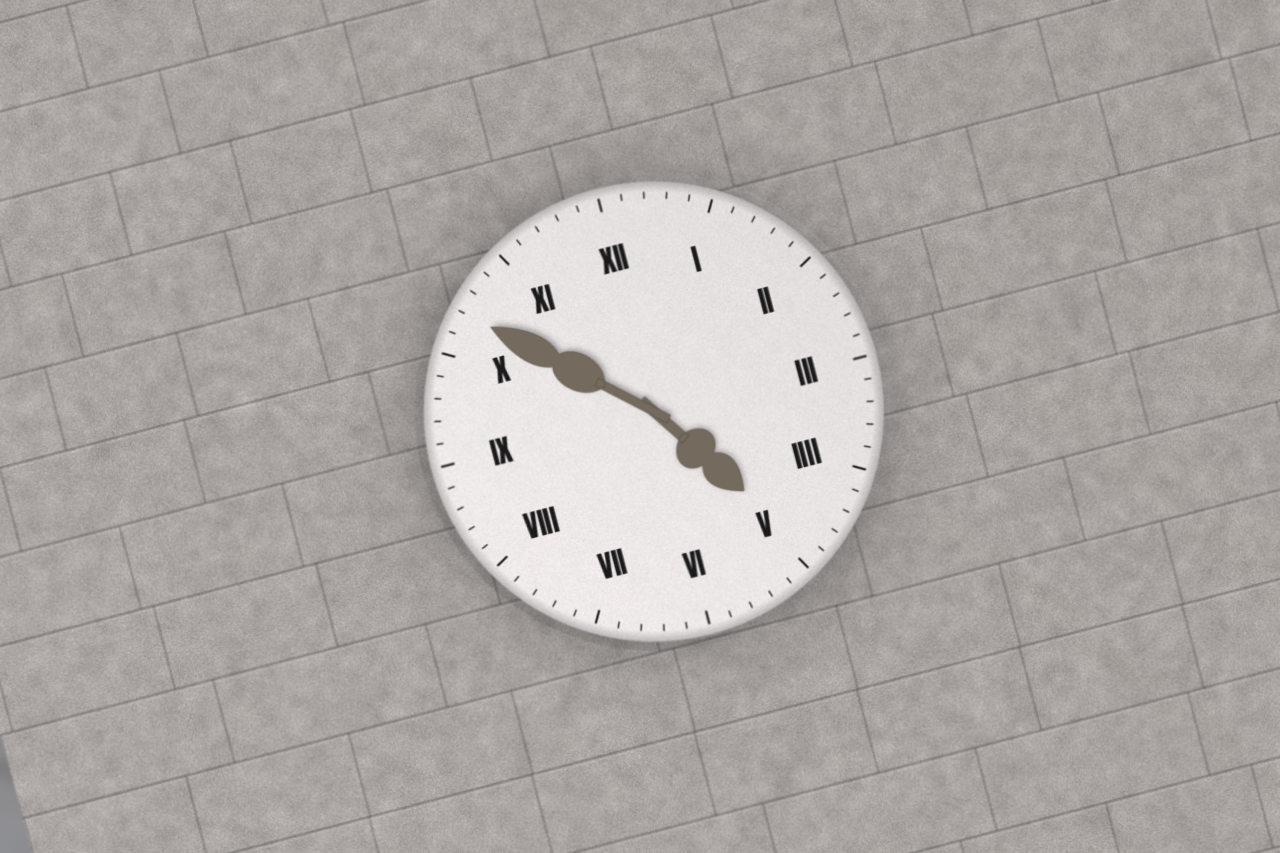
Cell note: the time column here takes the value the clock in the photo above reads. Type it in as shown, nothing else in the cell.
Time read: 4:52
